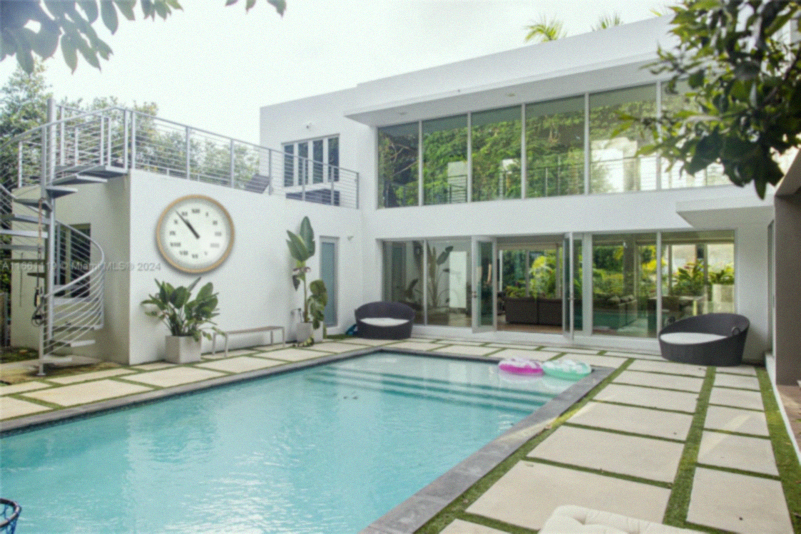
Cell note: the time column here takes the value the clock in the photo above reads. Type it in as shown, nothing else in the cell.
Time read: 10:53
